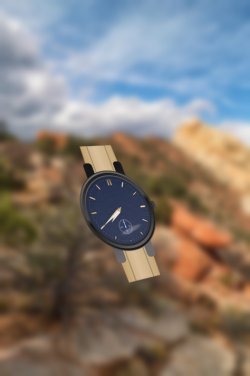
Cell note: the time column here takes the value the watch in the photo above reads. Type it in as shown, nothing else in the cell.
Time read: 7:40
